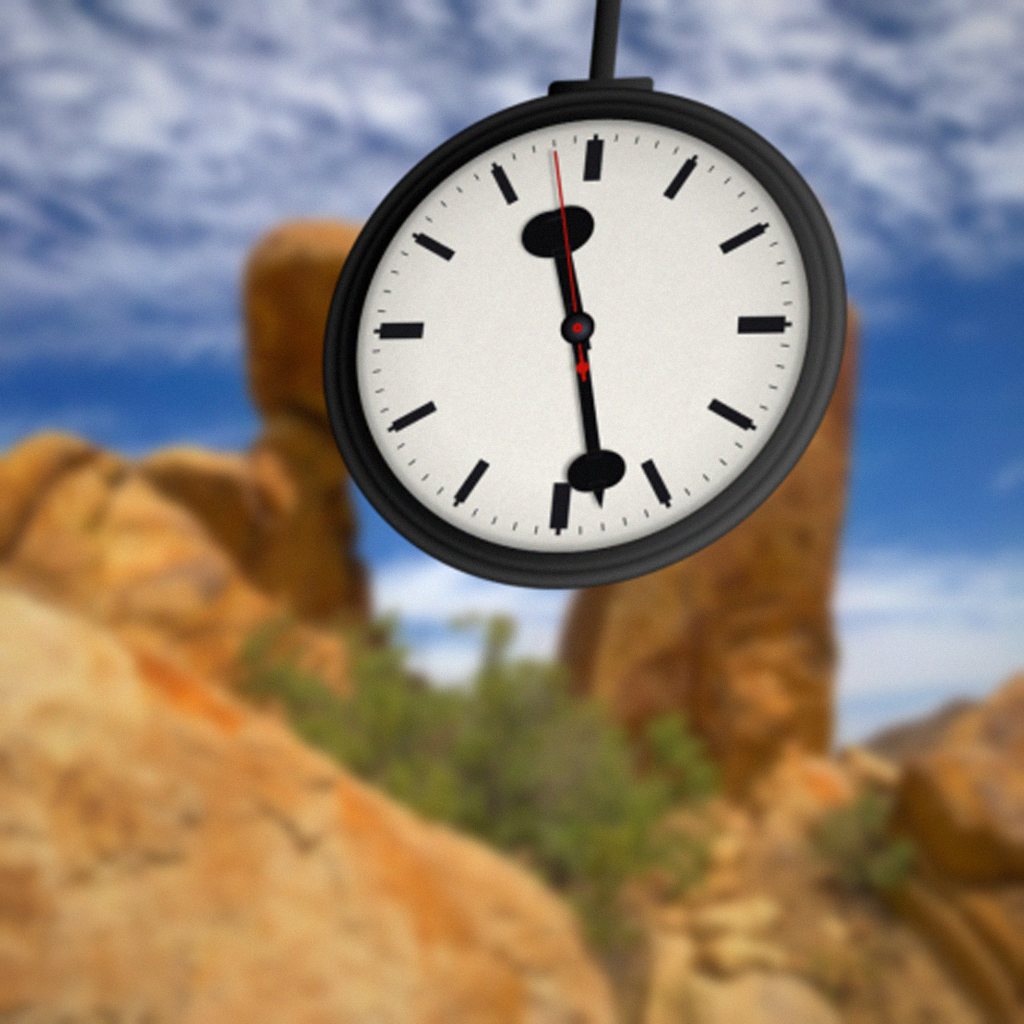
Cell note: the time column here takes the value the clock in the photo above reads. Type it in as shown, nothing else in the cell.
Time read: 11:27:58
